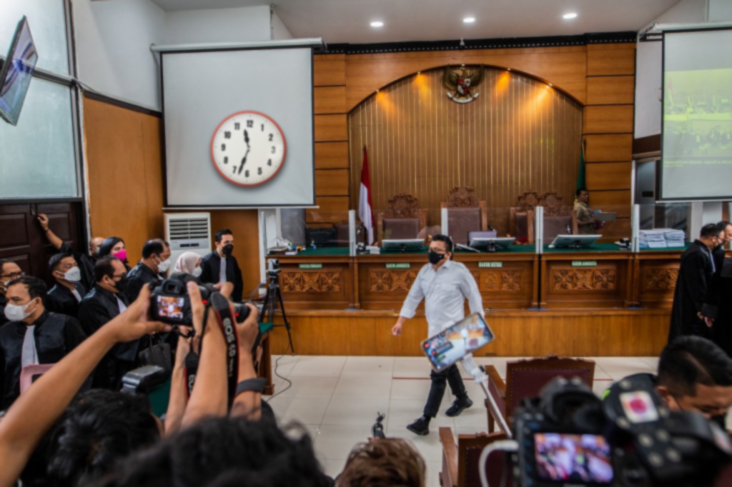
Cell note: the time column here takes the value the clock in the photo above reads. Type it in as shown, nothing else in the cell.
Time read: 11:33
